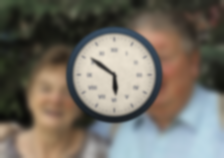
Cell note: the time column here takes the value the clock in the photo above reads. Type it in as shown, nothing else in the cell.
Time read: 5:51
